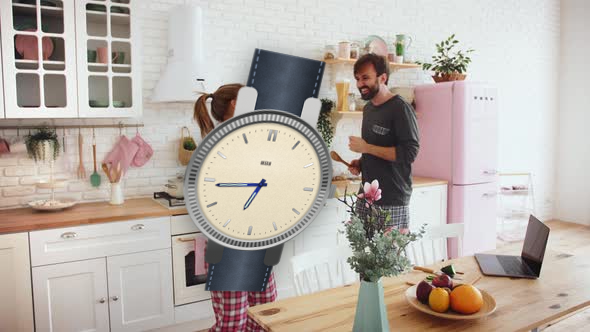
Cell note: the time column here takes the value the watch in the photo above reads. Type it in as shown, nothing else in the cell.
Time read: 6:44
